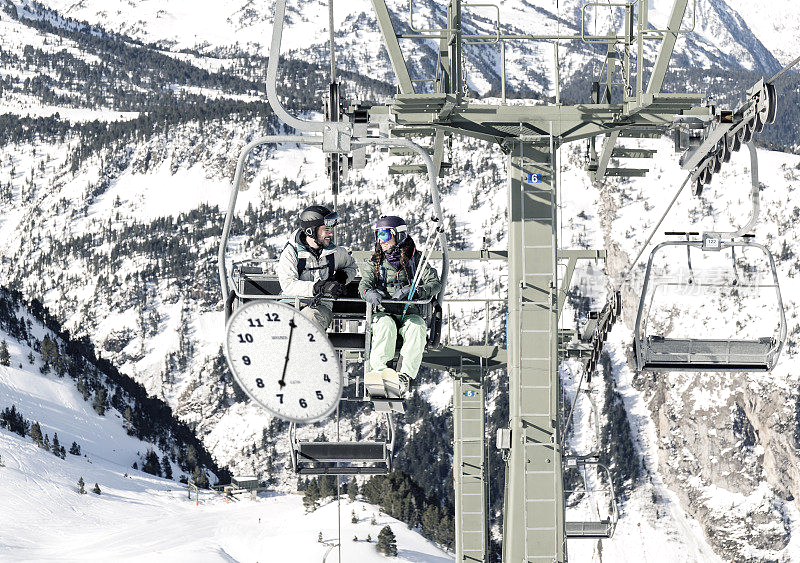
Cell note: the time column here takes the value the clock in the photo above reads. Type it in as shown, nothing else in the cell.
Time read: 7:05
